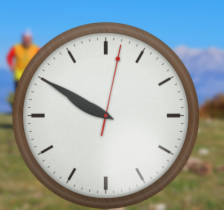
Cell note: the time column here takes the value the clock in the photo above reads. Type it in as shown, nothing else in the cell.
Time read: 9:50:02
